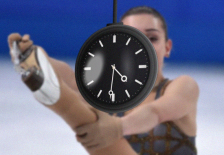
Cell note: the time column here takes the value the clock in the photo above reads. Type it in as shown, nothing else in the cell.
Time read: 4:31
